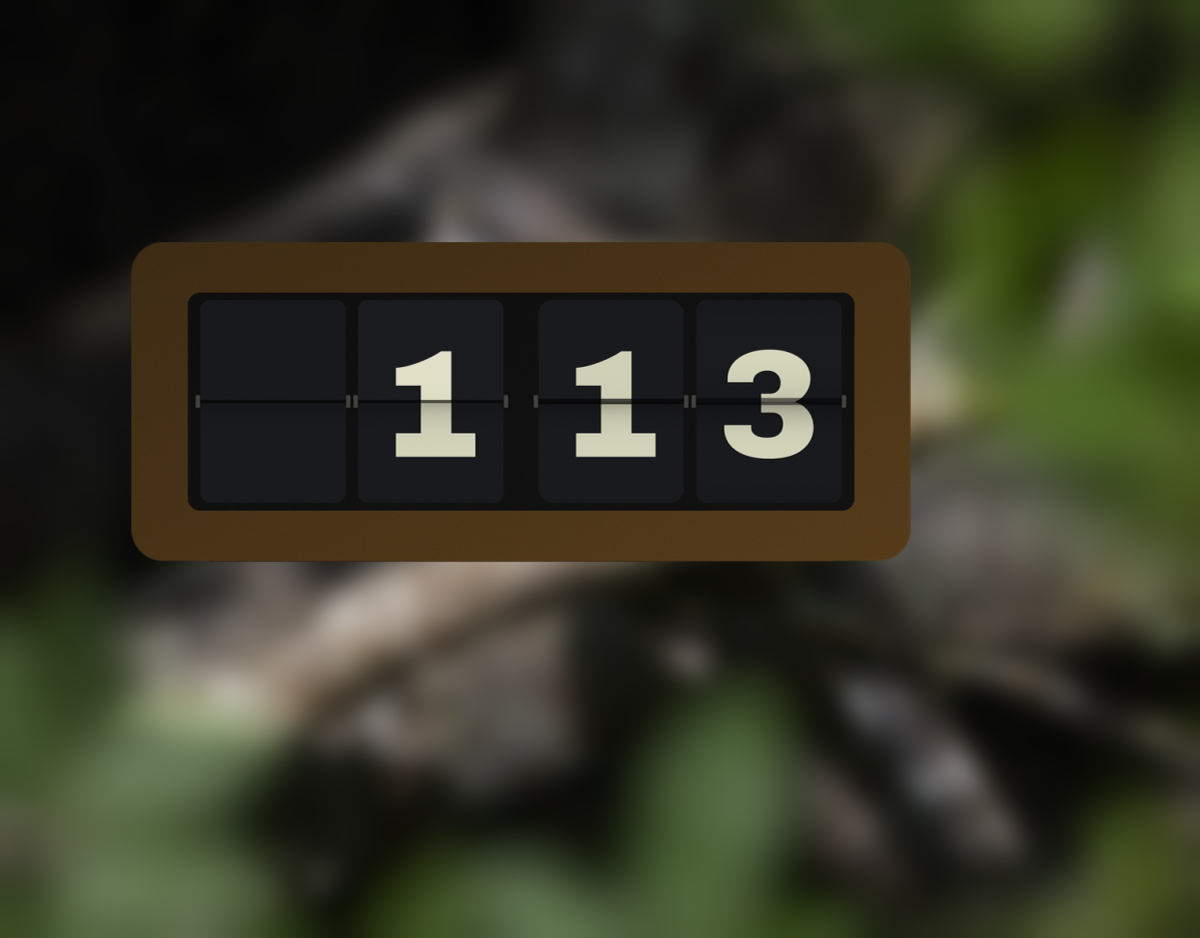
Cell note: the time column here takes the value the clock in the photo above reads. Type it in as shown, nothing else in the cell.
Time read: 1:13
